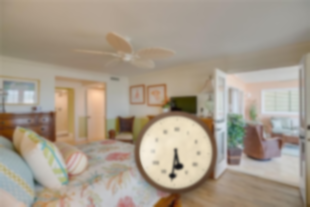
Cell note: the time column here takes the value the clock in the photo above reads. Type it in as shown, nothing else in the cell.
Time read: 5:31
